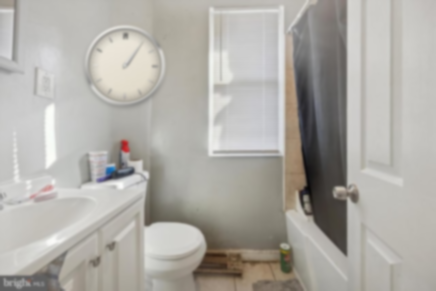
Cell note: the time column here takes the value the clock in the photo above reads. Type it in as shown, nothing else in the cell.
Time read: 1:06
